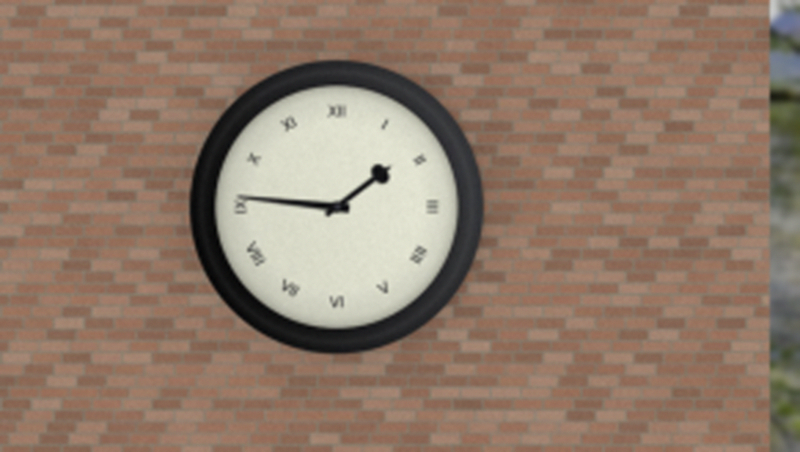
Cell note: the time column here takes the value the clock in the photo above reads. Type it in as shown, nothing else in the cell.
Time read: 1:46
